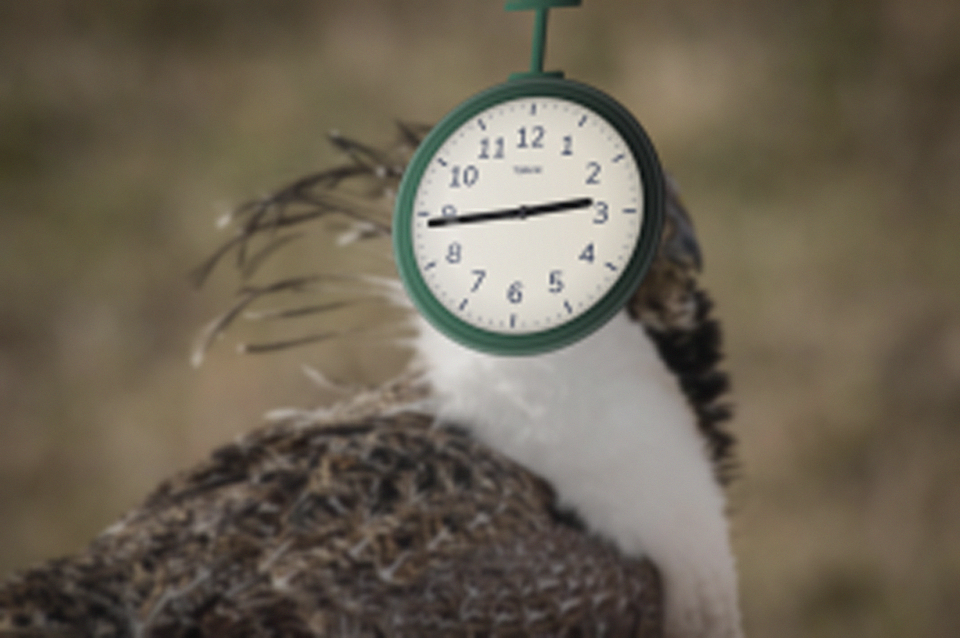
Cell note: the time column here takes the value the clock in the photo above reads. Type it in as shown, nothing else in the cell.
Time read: 2:44
